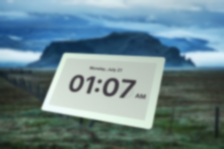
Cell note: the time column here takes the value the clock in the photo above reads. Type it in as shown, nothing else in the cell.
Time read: 1:07
